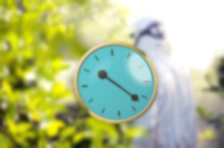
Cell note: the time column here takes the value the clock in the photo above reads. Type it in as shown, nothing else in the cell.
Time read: 10:22
